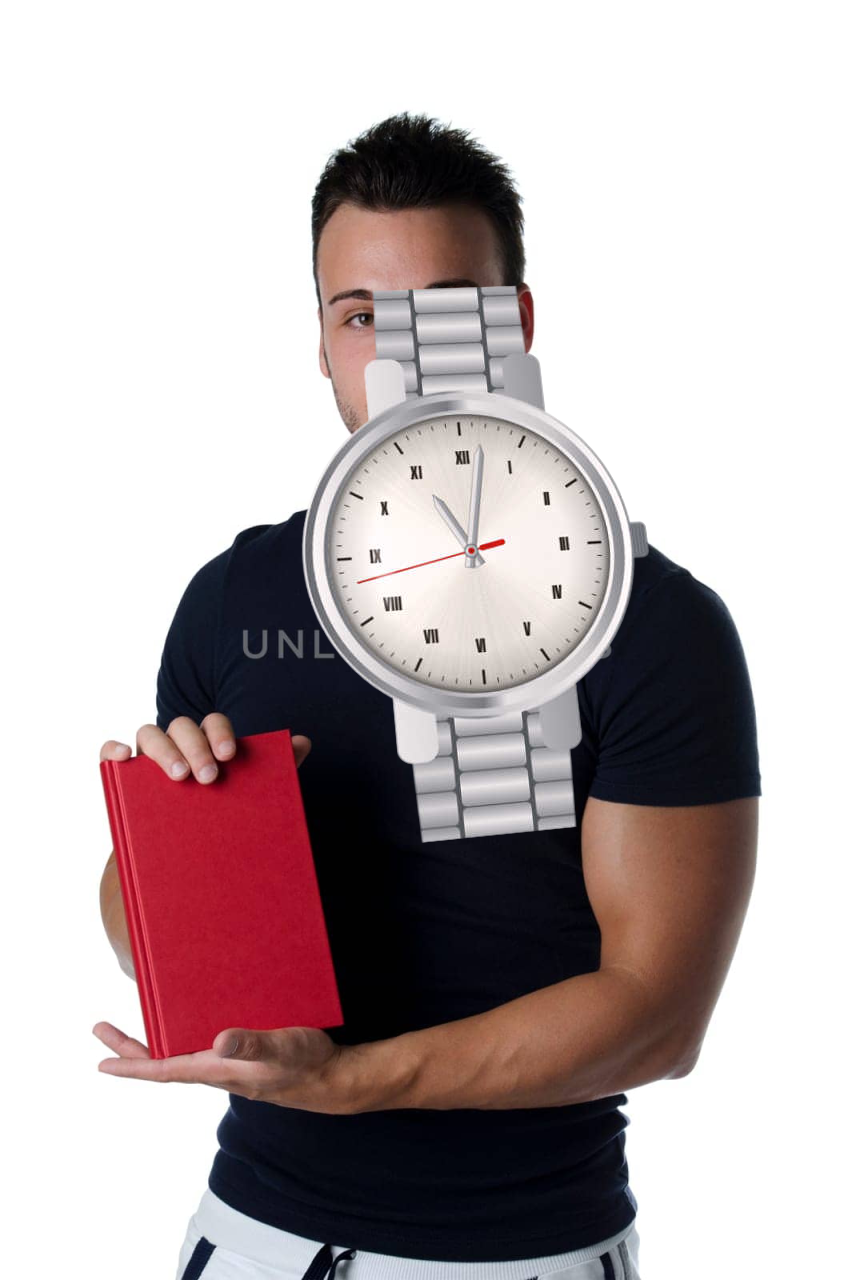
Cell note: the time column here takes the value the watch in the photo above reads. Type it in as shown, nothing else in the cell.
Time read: 11:01:43
